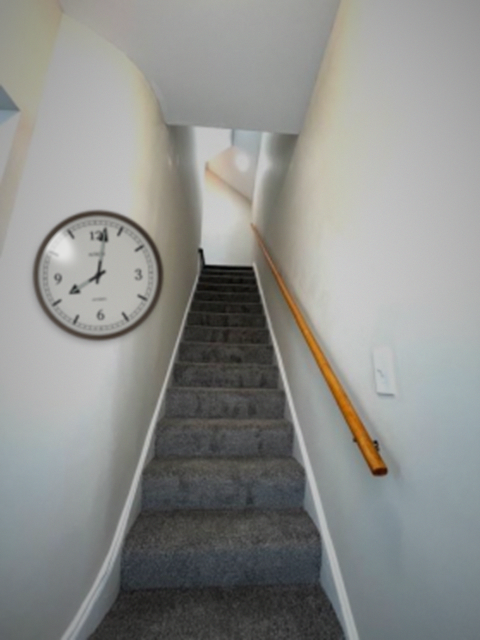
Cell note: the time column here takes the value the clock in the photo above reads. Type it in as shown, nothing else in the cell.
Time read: 8:02
